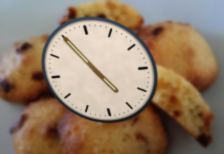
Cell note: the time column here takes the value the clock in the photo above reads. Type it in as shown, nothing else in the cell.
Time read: 4:55
